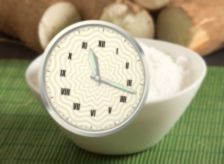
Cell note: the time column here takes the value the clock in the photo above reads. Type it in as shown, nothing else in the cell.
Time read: 11:17
